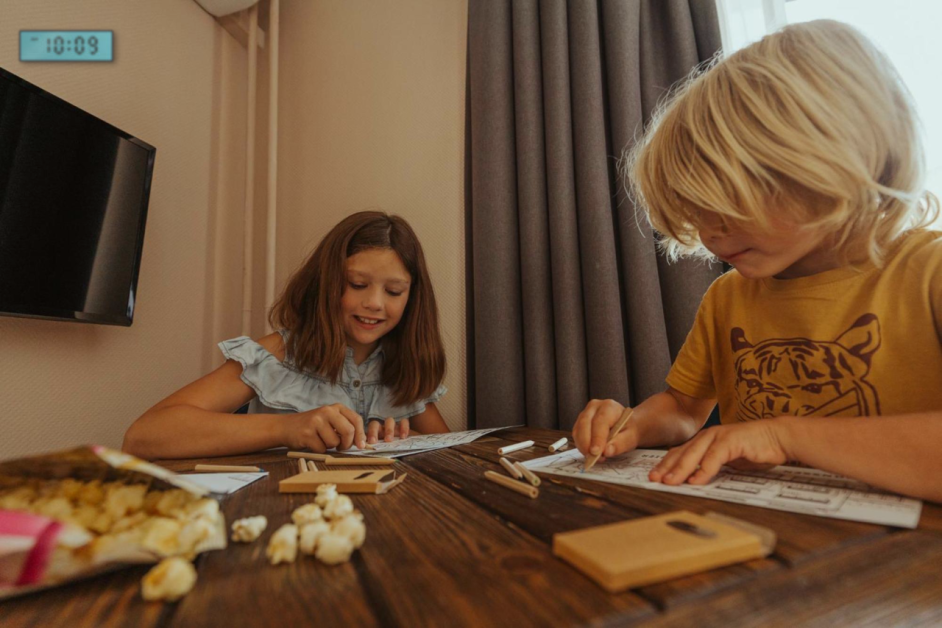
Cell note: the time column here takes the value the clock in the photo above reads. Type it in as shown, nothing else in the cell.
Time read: 10:09
